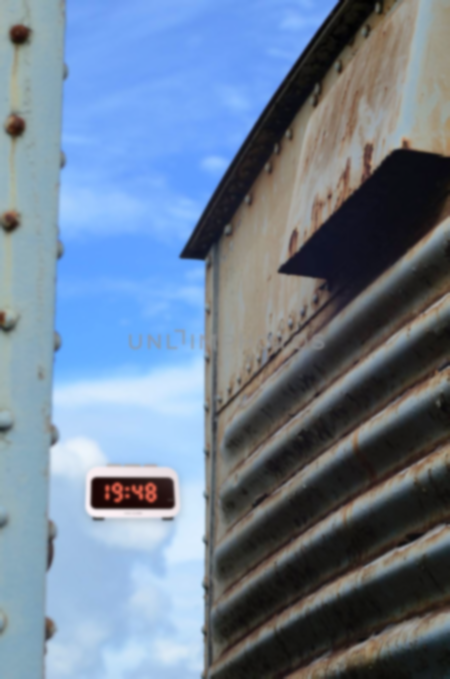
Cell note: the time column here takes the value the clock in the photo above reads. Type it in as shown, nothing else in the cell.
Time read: 19:48
